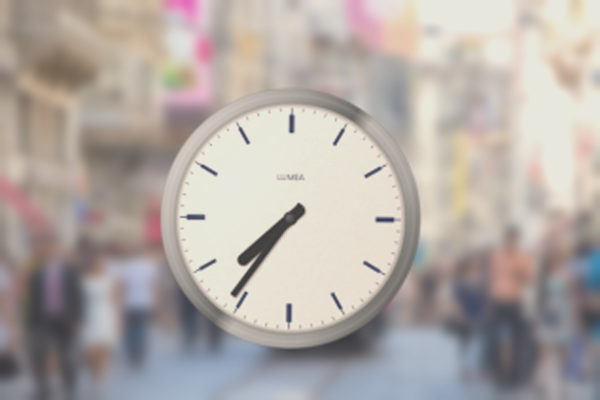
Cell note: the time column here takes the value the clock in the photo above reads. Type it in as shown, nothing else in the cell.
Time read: 7:36
